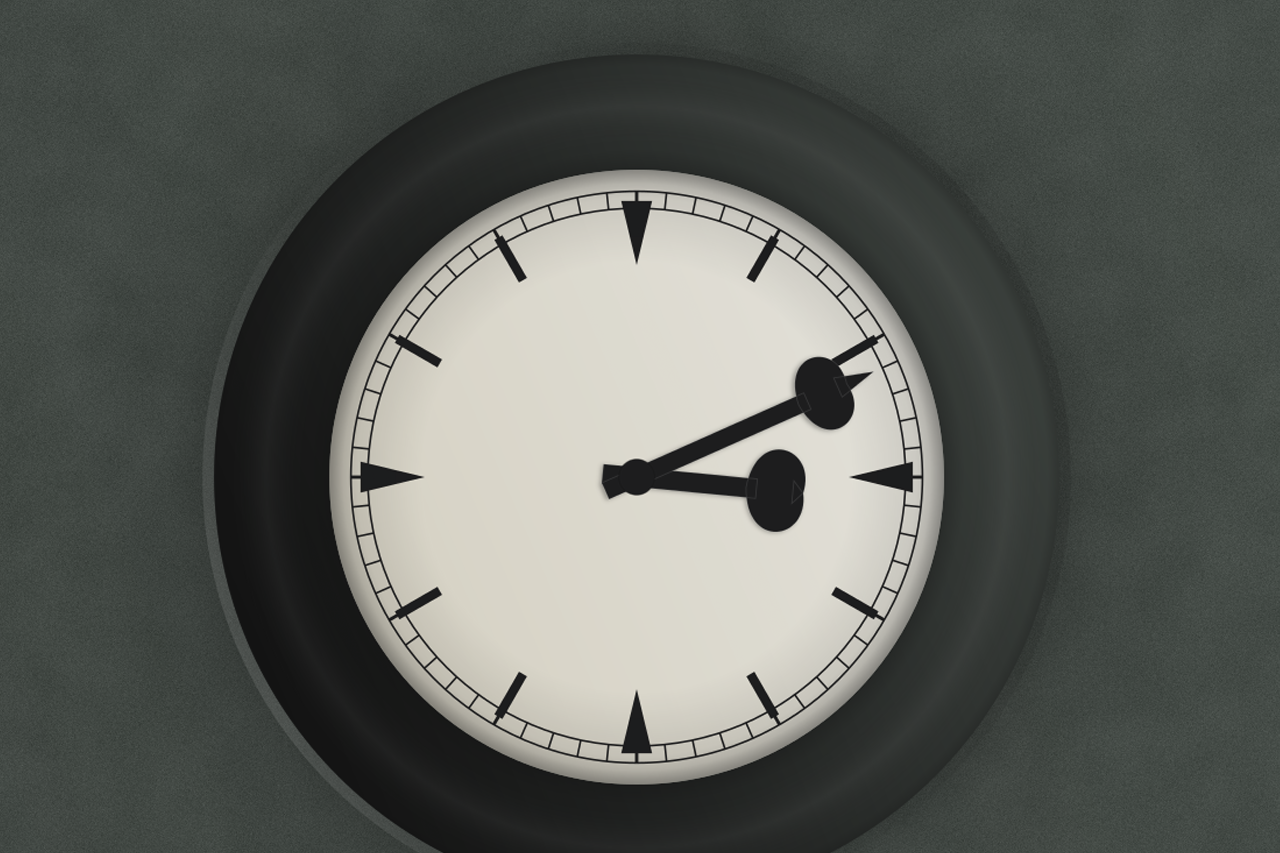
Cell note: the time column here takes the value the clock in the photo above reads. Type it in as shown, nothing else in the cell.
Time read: 3:11
